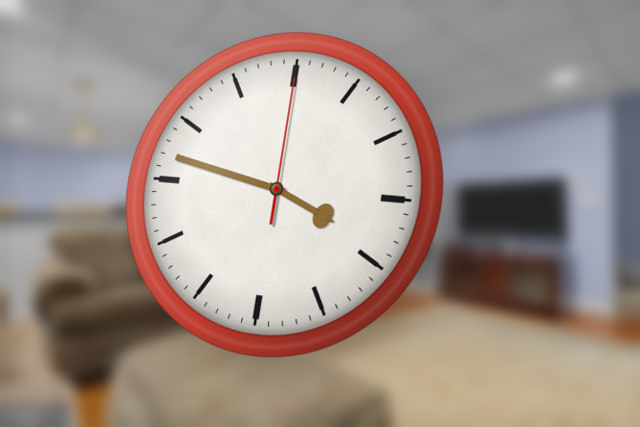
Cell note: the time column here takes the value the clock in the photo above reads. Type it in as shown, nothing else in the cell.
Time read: 3:47:00
